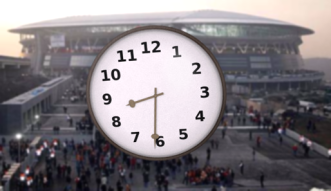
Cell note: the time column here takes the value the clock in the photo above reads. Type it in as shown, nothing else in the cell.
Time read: 8:31
